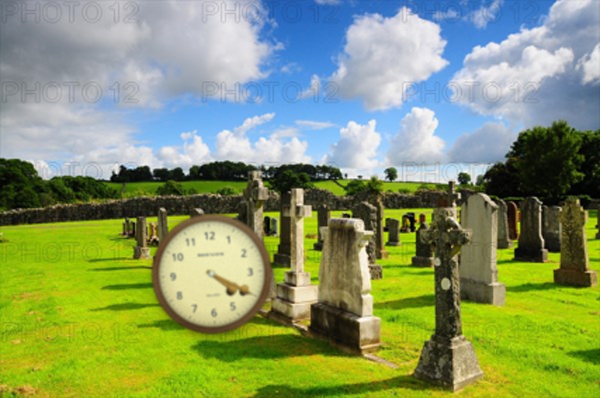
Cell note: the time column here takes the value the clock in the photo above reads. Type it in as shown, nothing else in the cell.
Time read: 4:20
